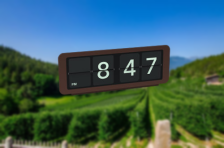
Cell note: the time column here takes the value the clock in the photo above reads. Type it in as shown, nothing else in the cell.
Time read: 8:47
